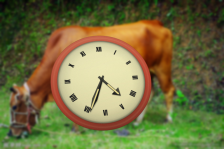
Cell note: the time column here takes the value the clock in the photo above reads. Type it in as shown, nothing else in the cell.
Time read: 4:34
